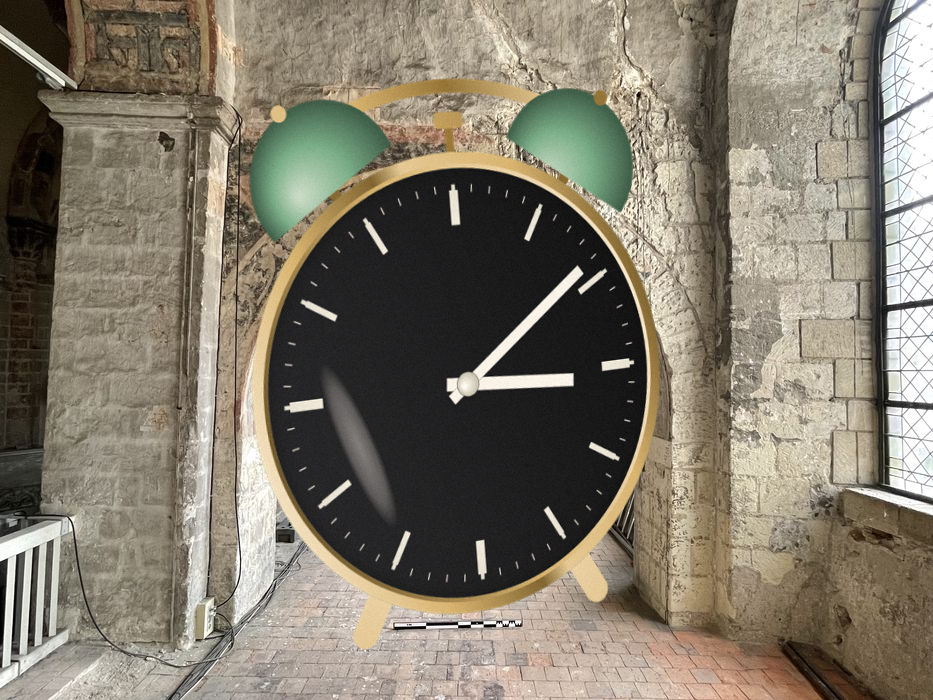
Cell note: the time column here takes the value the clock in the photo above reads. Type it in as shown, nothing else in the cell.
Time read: 3:09
